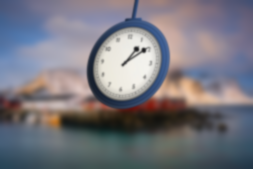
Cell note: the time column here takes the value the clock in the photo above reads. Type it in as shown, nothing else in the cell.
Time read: 1:09
